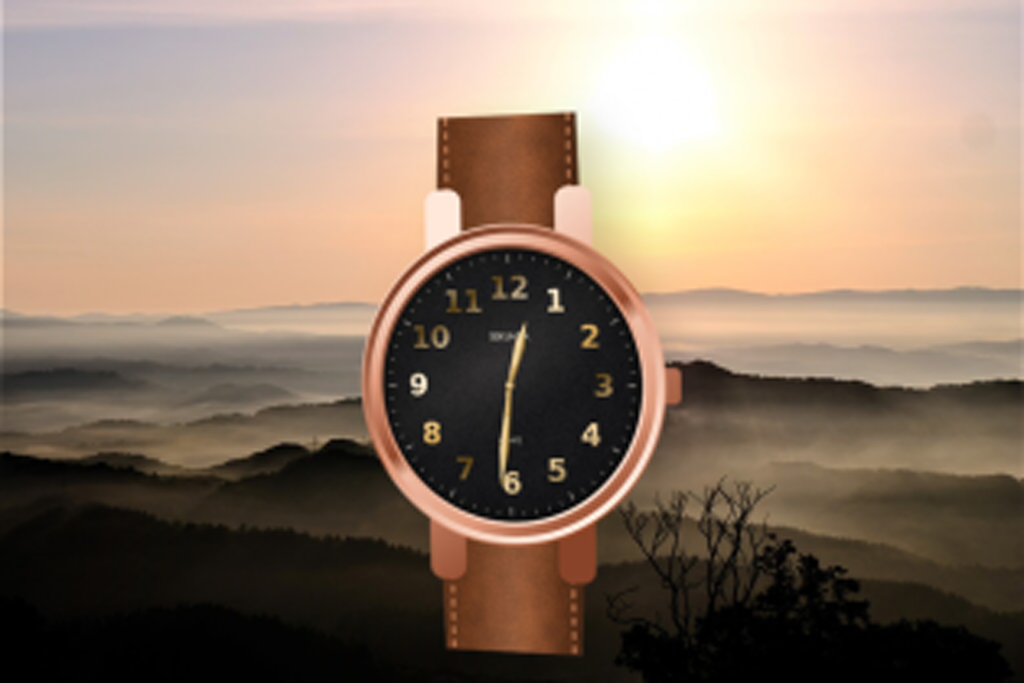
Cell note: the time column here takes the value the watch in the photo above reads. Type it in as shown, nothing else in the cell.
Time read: 12:31
